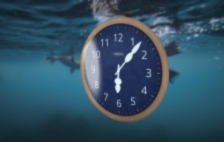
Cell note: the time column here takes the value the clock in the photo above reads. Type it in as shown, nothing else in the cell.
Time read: 6:07
